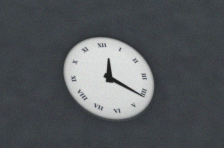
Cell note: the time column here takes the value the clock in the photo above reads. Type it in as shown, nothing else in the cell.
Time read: 12:21
